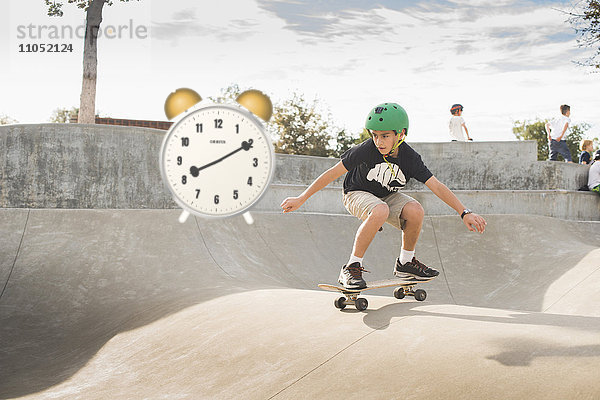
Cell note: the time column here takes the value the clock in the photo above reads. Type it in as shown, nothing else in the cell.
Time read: 8:10
